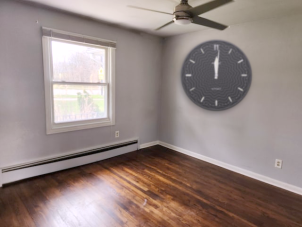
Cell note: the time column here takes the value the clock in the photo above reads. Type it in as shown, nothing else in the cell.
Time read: 12:01
